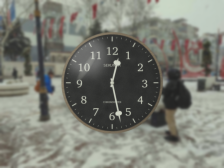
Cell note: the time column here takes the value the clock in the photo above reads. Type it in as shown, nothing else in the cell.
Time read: 12:28
